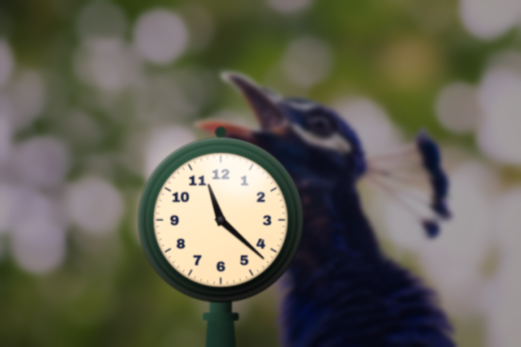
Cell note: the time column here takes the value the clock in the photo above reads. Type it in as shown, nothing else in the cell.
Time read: 11:22
